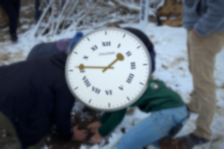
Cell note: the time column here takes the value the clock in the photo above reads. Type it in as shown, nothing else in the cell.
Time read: 1:46
